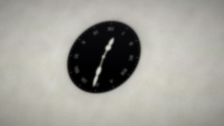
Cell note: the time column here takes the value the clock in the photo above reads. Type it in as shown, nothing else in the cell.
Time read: 12:31
